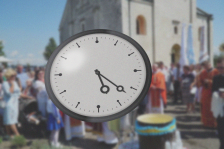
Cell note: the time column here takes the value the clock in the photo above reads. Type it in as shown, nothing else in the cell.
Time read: 5:22
